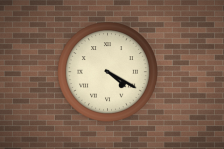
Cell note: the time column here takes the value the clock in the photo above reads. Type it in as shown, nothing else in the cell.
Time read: 4:20
